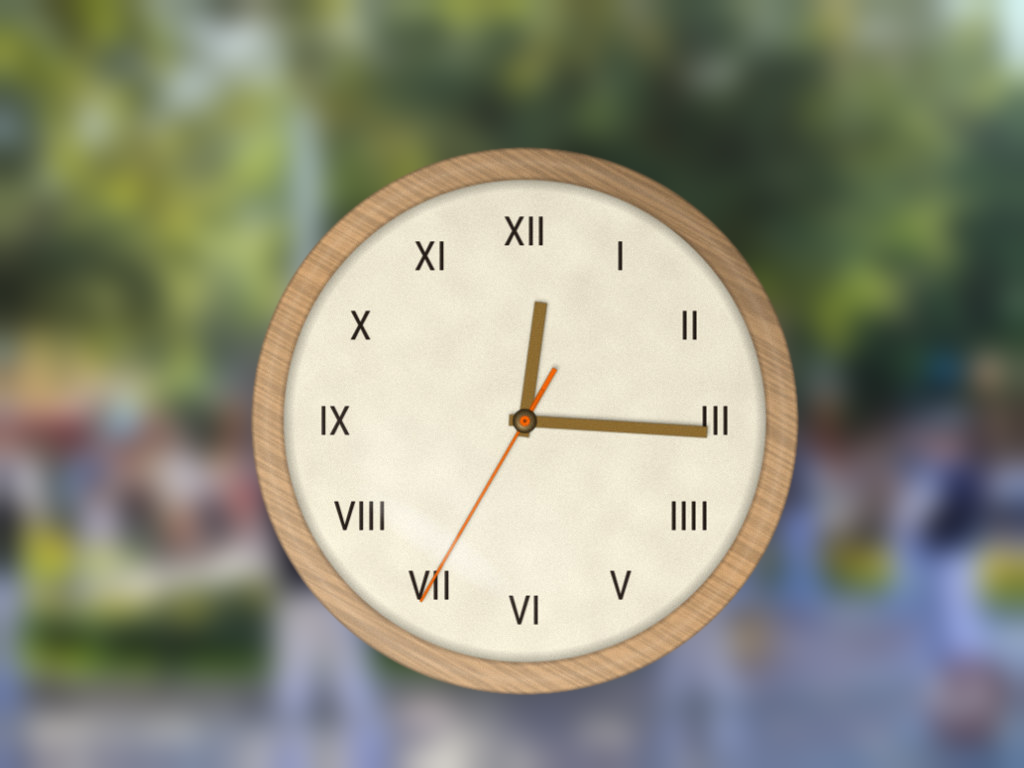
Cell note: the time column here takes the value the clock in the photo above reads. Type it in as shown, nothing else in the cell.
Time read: 12:15:35
